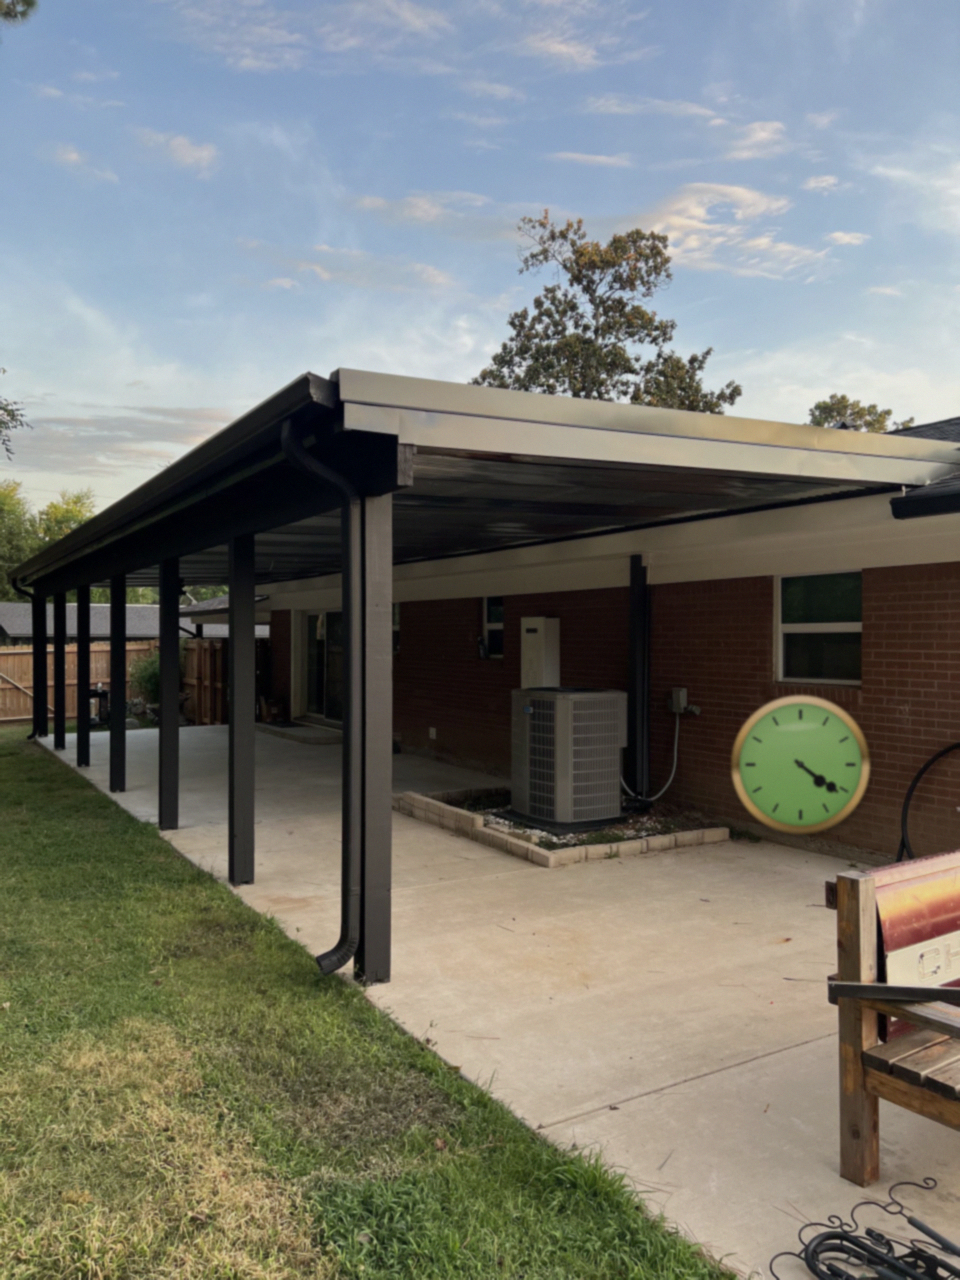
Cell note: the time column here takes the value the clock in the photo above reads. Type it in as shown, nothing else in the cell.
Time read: 4:21
